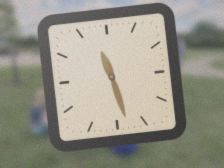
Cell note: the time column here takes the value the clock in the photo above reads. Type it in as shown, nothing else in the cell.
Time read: 11:28
